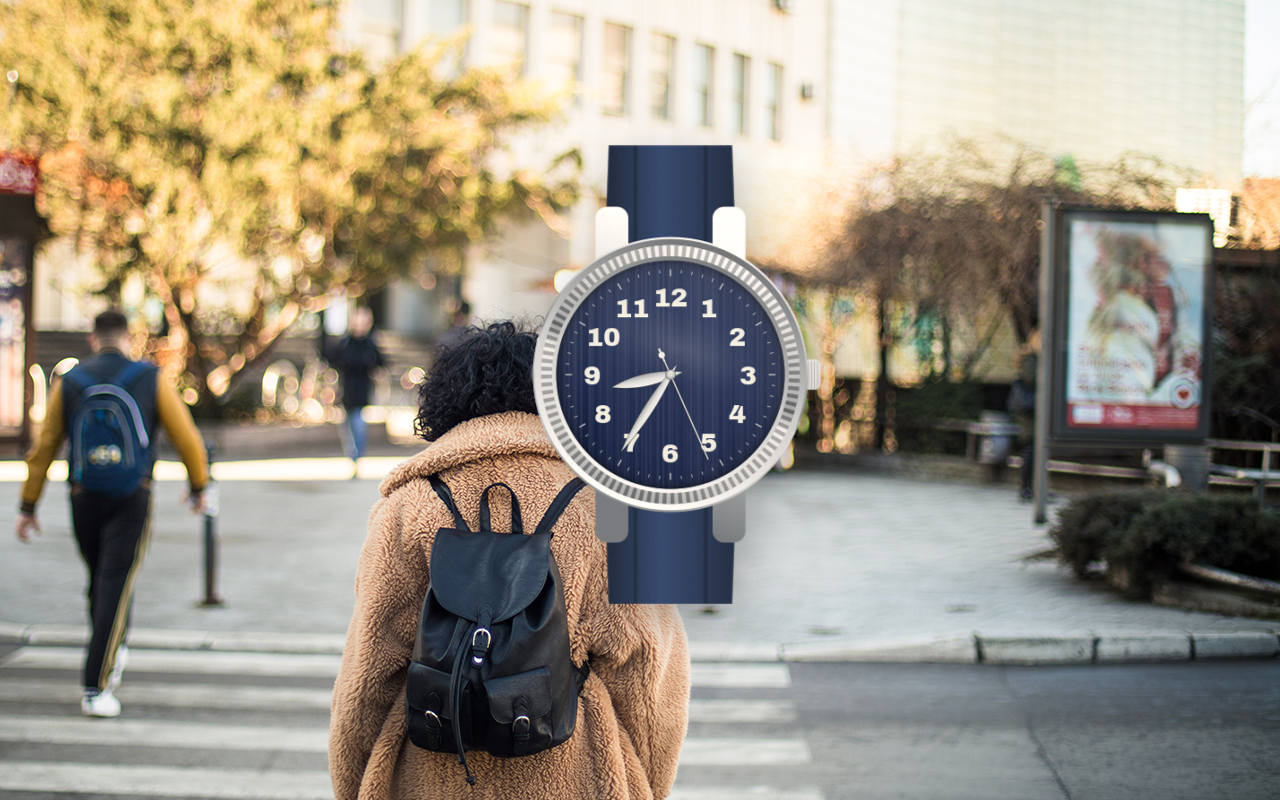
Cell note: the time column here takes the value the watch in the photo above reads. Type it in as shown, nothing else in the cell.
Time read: 8:35:26
